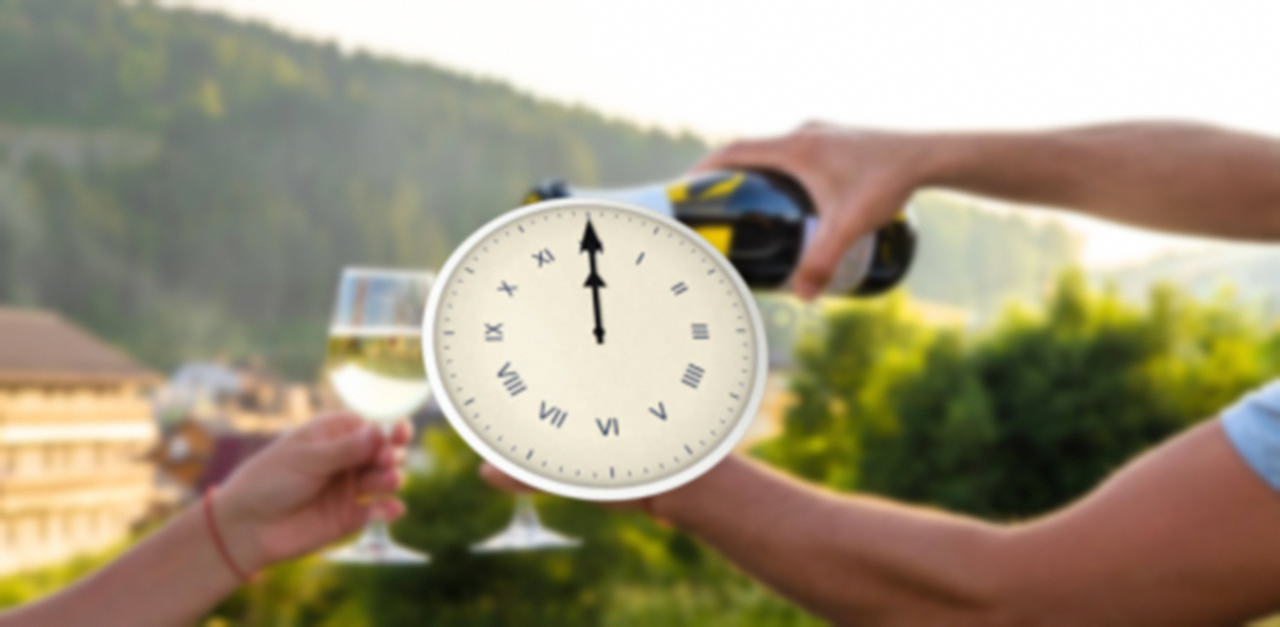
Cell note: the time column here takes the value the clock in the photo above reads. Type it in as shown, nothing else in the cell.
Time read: 12:00
